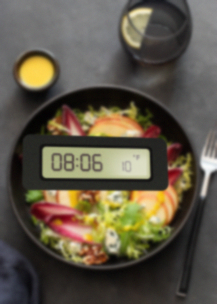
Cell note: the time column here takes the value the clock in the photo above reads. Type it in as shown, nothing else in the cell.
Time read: 8:06
